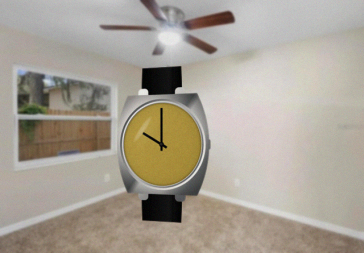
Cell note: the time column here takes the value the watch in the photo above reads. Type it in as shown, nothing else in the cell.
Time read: 10:00
